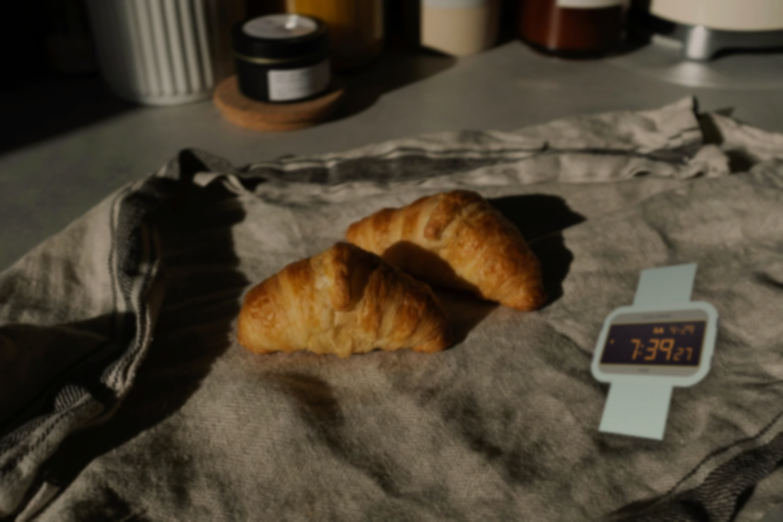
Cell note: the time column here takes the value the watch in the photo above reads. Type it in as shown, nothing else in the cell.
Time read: 7:39
